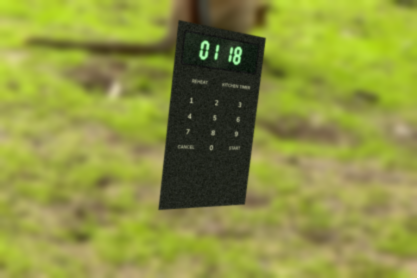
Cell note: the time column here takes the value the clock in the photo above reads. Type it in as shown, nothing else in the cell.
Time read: 1:18
